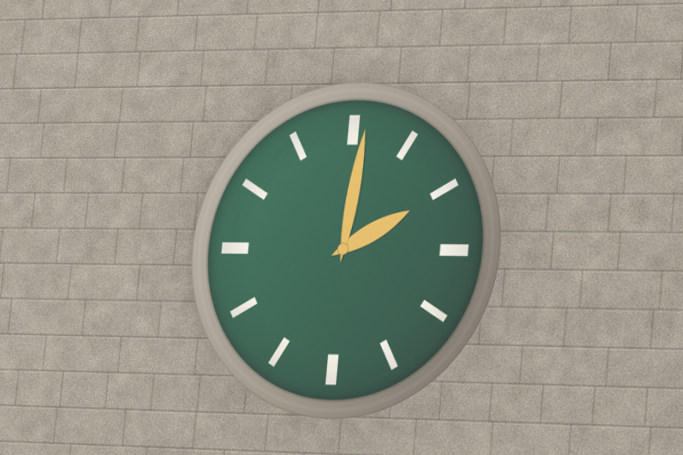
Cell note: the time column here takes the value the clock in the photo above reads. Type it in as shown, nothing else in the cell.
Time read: 2:01
